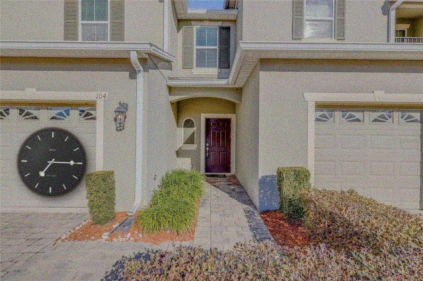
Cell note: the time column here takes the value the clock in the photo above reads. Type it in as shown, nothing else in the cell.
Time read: 7:15
